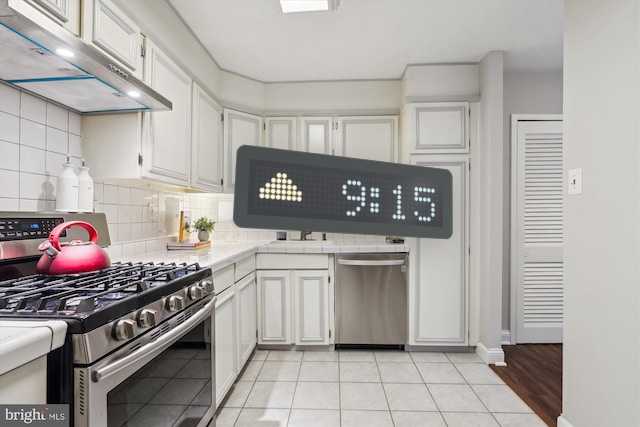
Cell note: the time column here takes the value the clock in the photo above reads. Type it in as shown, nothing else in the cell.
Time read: 9:15
